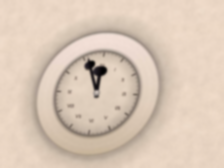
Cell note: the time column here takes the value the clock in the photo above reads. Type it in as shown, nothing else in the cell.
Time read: 11:56
